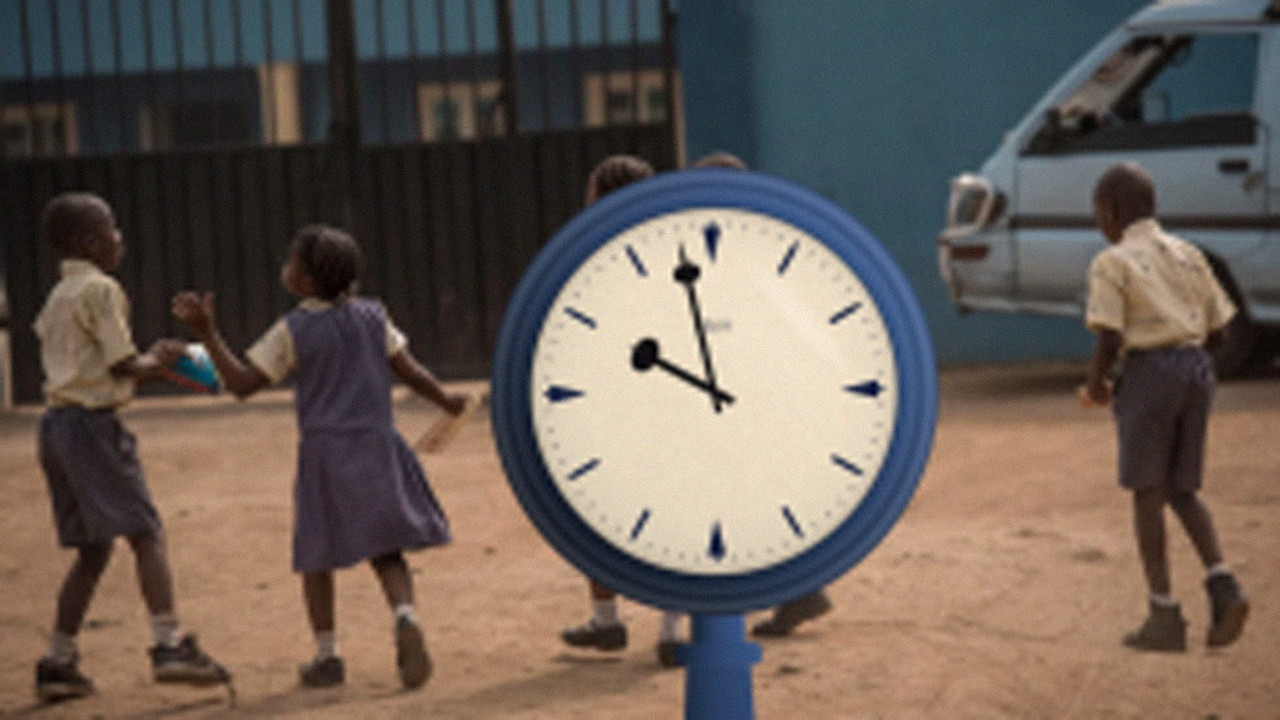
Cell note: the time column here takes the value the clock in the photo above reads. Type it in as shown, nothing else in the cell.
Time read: 9:58
